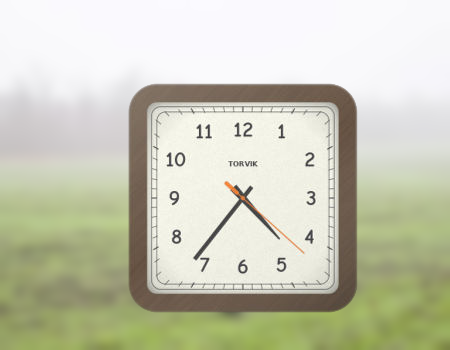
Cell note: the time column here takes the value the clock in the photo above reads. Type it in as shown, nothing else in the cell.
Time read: 4:36:22
